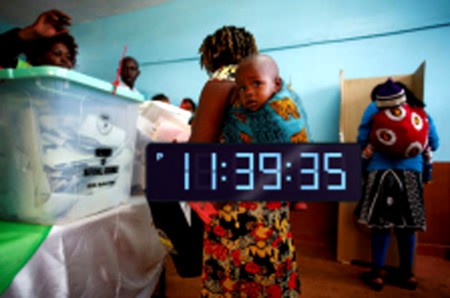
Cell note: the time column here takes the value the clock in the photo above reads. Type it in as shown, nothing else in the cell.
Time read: 11:39:35
